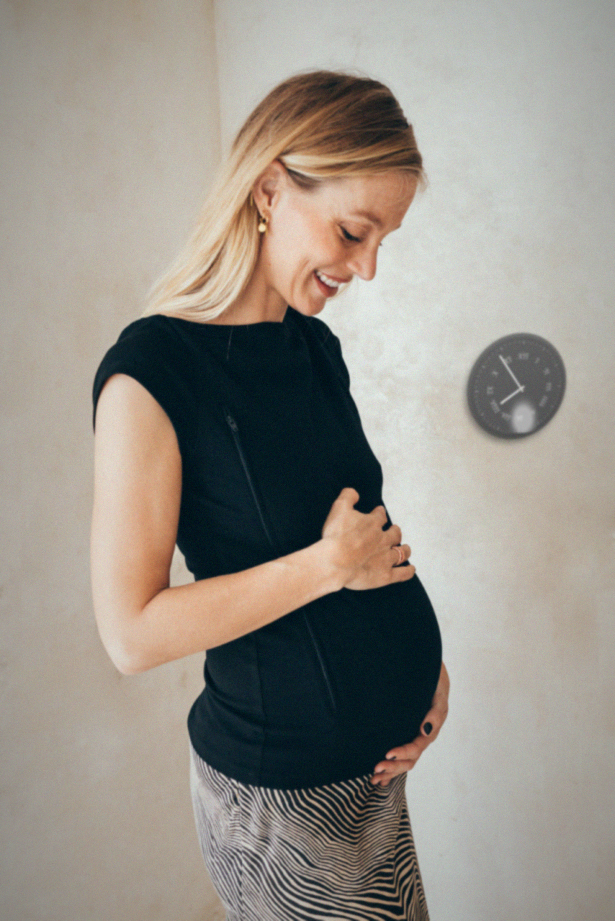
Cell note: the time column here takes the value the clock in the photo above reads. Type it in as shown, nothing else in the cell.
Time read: 7:54
